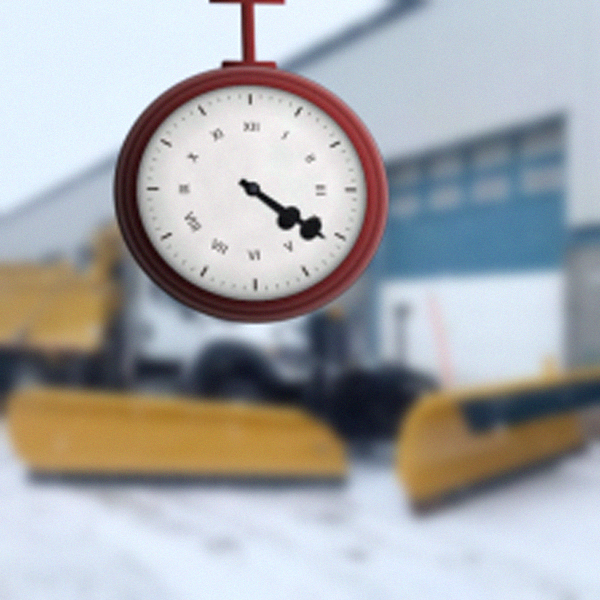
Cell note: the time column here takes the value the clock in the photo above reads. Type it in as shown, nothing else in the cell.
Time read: 4:21
